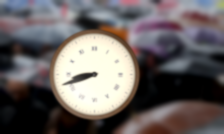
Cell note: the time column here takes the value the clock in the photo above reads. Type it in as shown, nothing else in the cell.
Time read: 8:42
